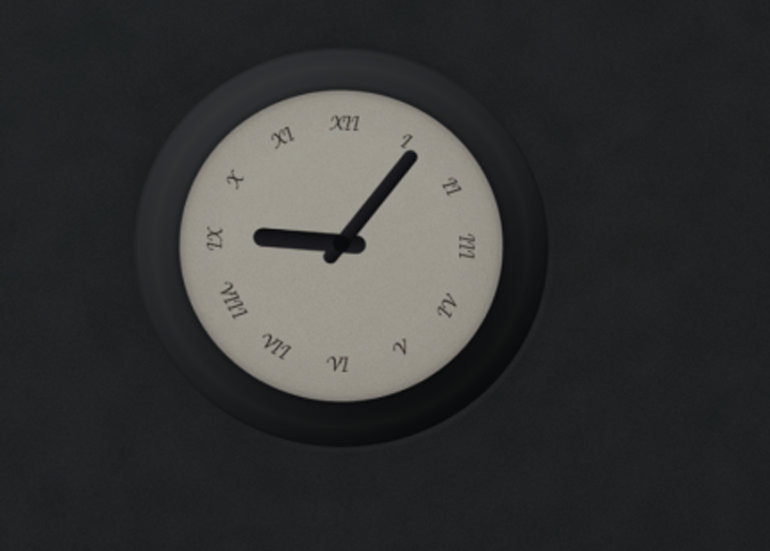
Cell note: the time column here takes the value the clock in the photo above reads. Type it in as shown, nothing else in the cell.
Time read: 9:06
